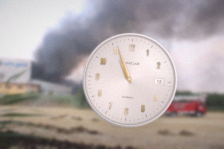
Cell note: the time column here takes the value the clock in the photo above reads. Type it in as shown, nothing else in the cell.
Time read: 10:56
